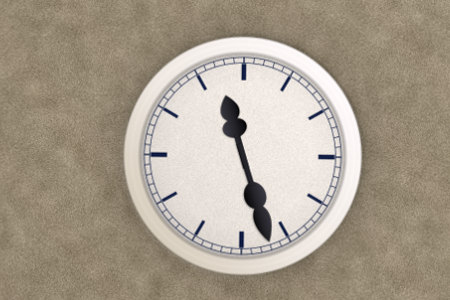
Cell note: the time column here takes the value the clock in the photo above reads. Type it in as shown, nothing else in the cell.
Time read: 11:27
